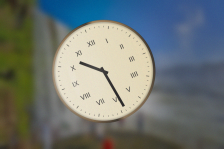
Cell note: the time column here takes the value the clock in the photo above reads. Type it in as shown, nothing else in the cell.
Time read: 10:29
